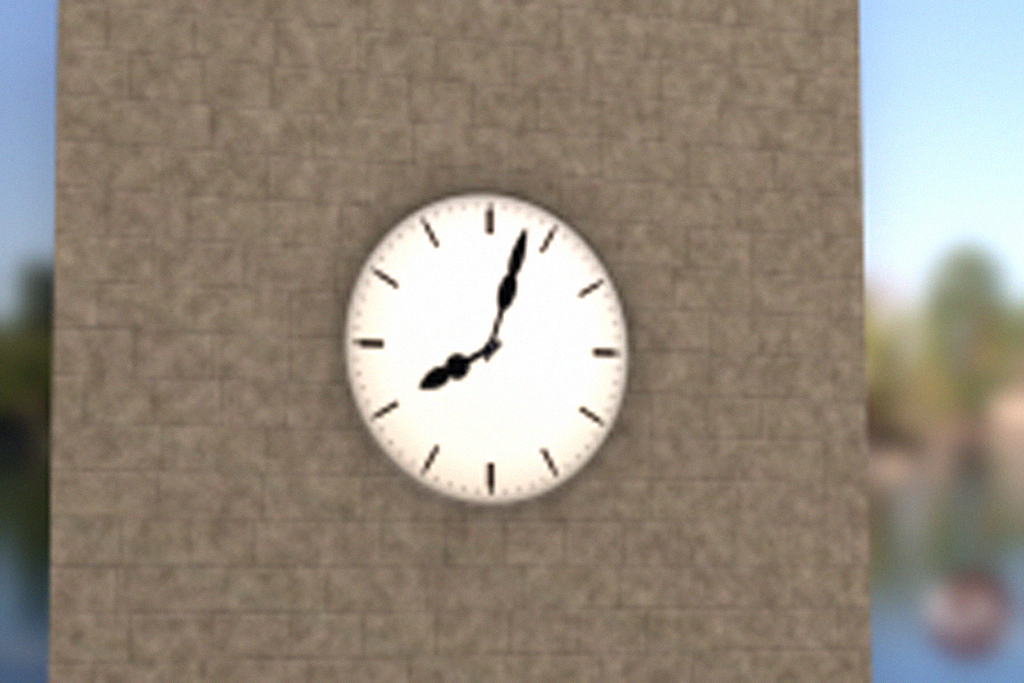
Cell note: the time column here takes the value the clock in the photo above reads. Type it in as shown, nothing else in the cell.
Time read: 8:03
